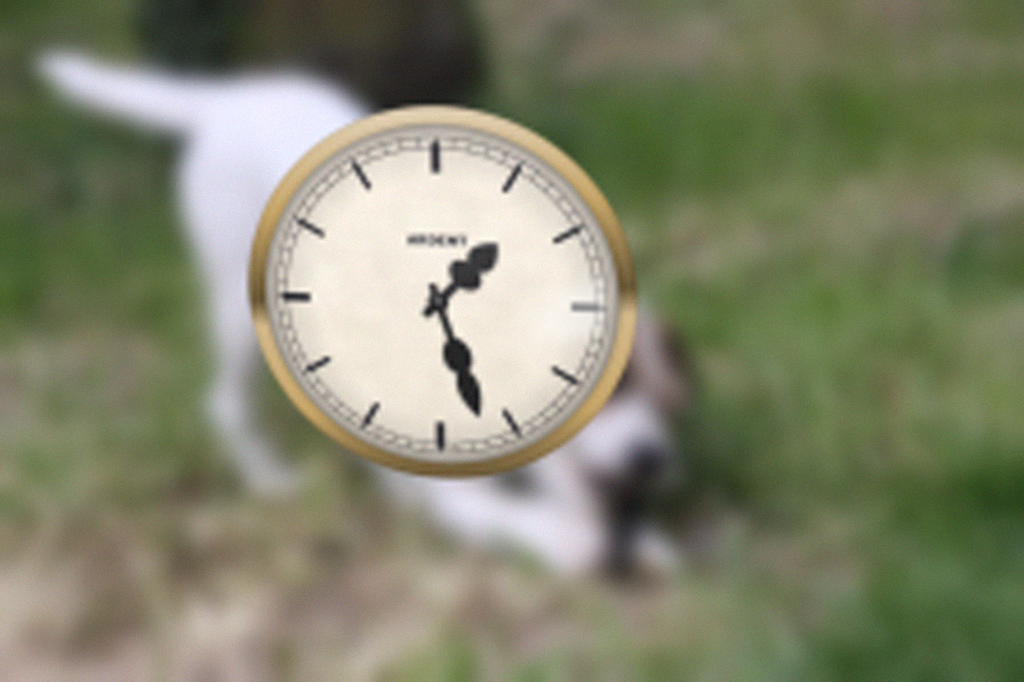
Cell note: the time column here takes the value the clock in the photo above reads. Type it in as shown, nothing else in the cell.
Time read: 1:27
